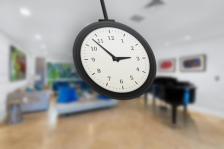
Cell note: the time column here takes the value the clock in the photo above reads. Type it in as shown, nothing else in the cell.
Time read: 2:53
